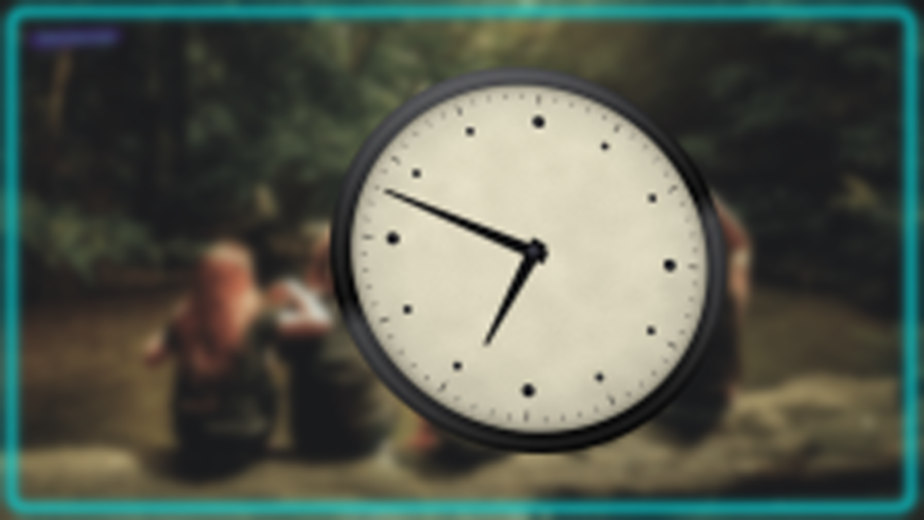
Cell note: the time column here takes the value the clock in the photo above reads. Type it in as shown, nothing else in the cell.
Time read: 6:48
